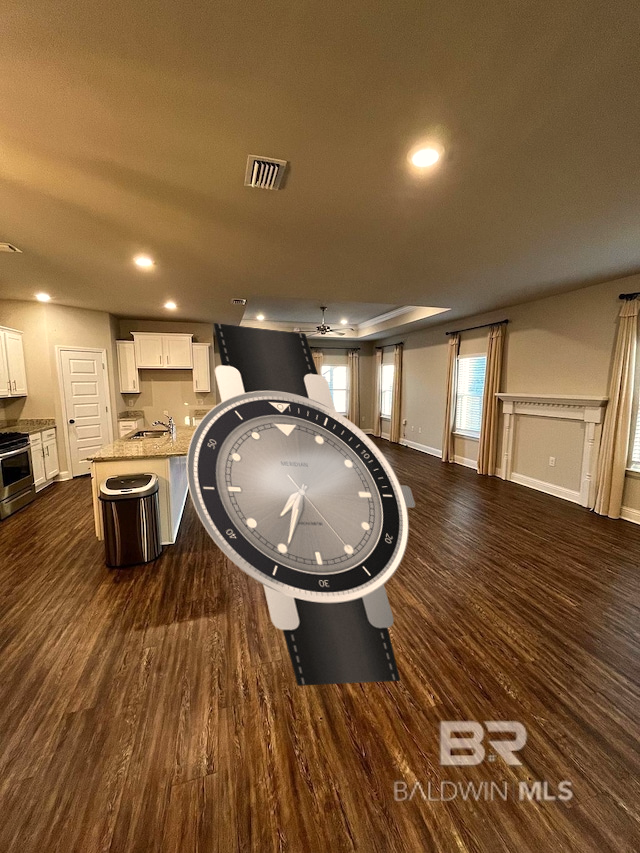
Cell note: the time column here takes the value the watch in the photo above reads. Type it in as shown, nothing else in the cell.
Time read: 7:34:25
